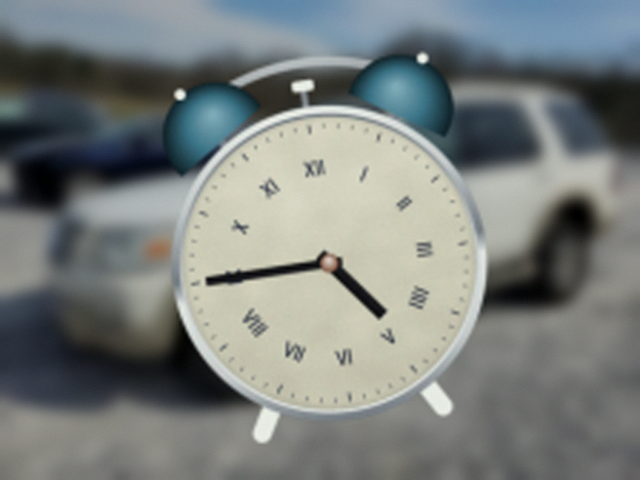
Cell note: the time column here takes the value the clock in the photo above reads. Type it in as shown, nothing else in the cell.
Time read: 4:45
